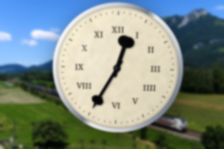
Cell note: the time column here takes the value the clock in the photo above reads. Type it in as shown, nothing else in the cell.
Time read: 12:35
